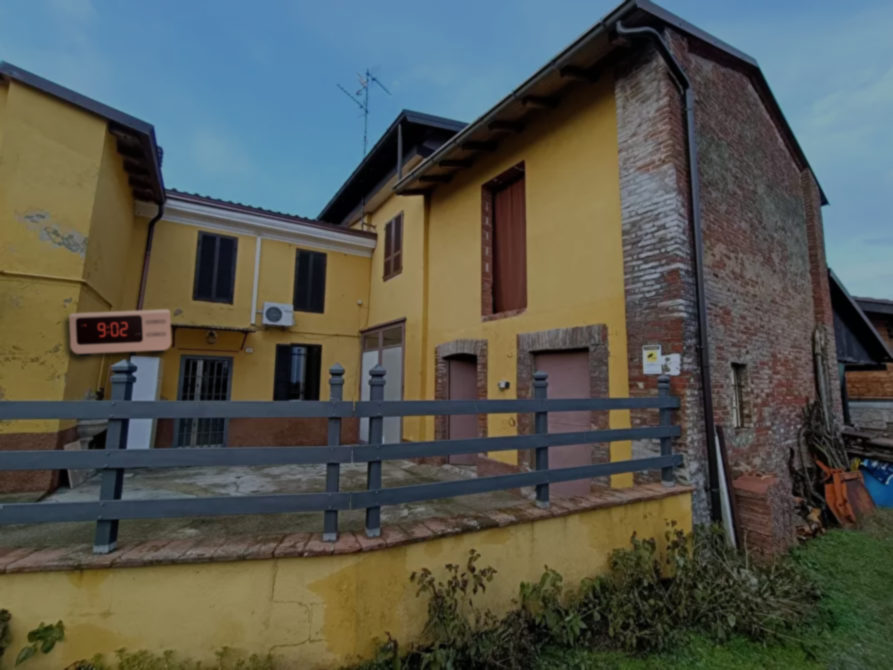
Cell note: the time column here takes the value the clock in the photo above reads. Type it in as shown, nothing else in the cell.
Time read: 9:02
